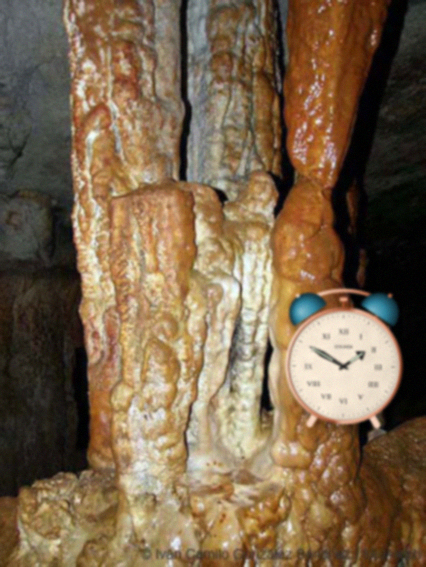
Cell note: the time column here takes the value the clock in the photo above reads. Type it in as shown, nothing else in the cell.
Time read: 1:50
